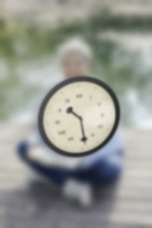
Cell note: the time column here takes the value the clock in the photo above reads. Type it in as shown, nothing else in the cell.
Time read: 10:29
